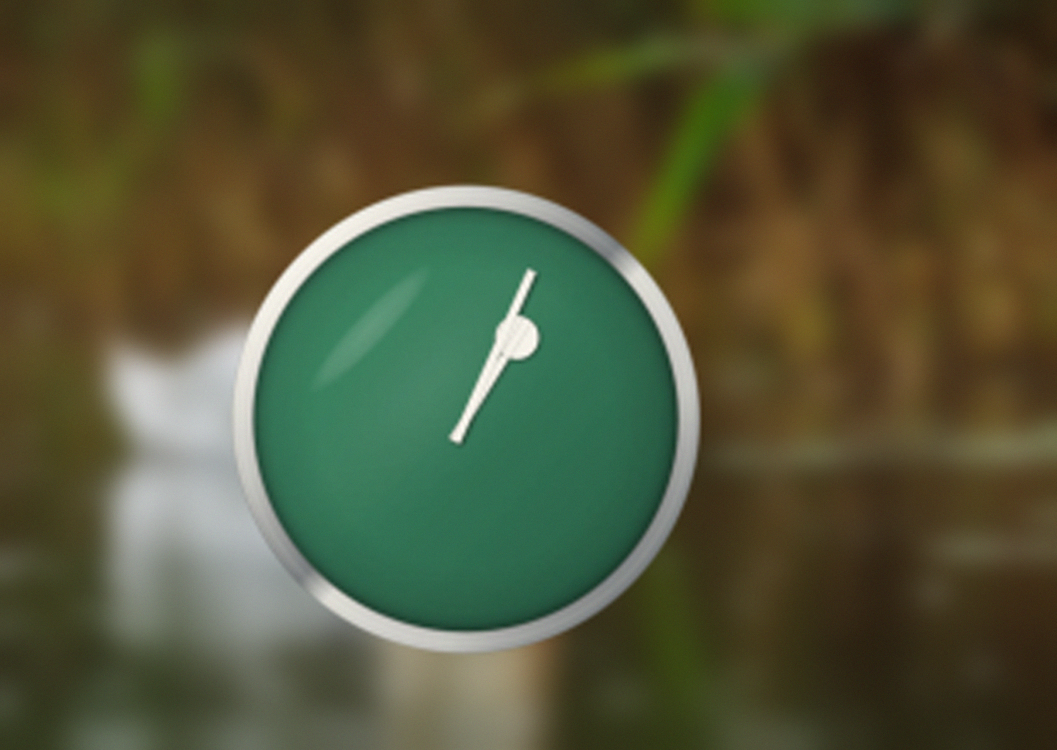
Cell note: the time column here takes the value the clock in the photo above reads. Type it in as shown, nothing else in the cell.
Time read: 1:04
